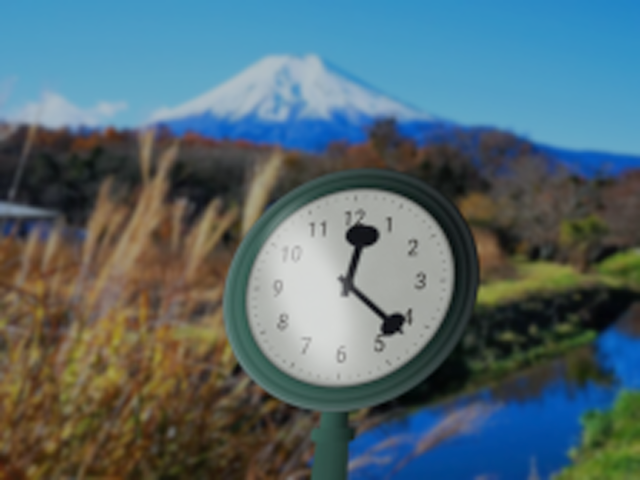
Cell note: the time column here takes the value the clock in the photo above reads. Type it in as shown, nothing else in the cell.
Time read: 12:22
